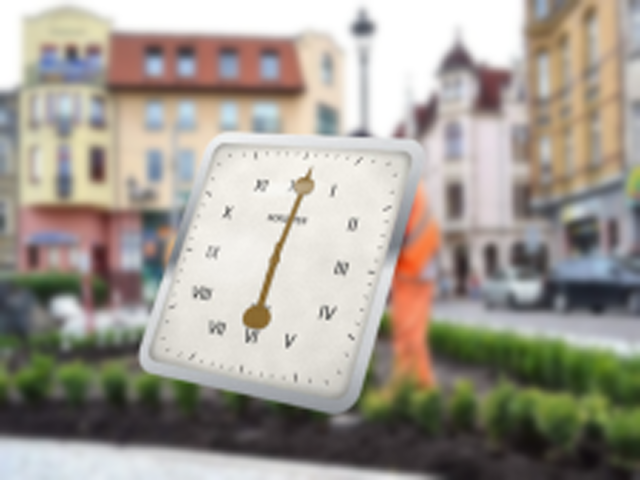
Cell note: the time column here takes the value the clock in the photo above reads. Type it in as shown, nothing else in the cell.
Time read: 6:01
